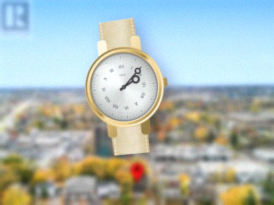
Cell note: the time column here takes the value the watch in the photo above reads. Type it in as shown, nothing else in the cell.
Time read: 2:08
